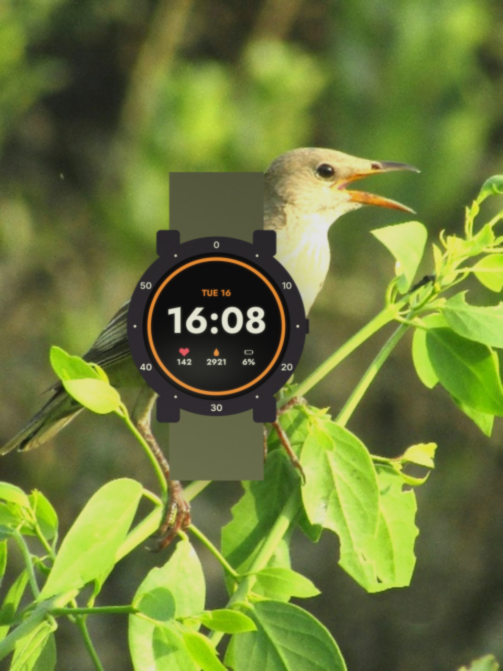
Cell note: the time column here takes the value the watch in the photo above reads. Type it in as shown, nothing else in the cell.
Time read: 16:08
